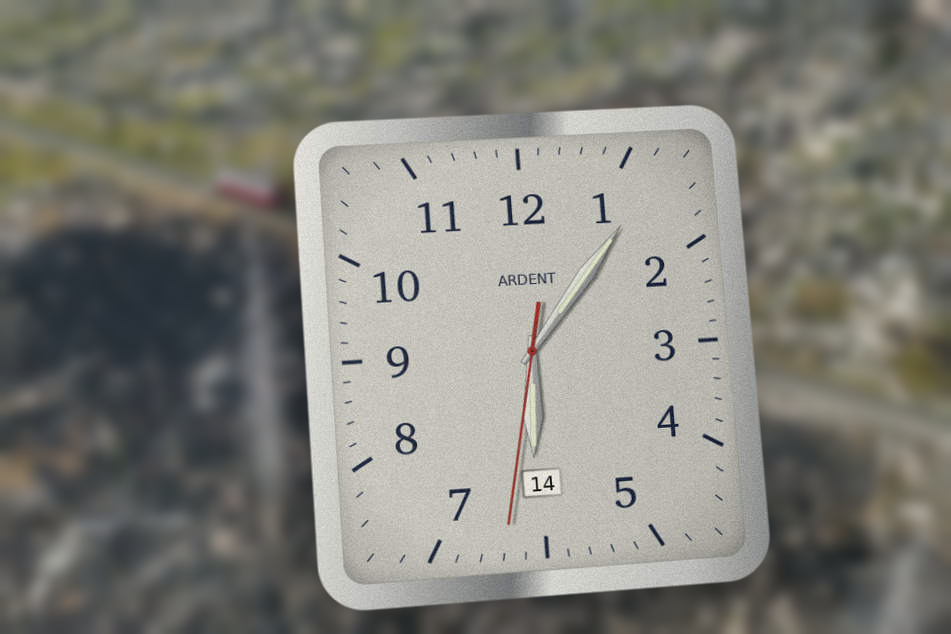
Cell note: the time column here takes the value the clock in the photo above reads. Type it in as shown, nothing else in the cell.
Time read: 6:06:32
